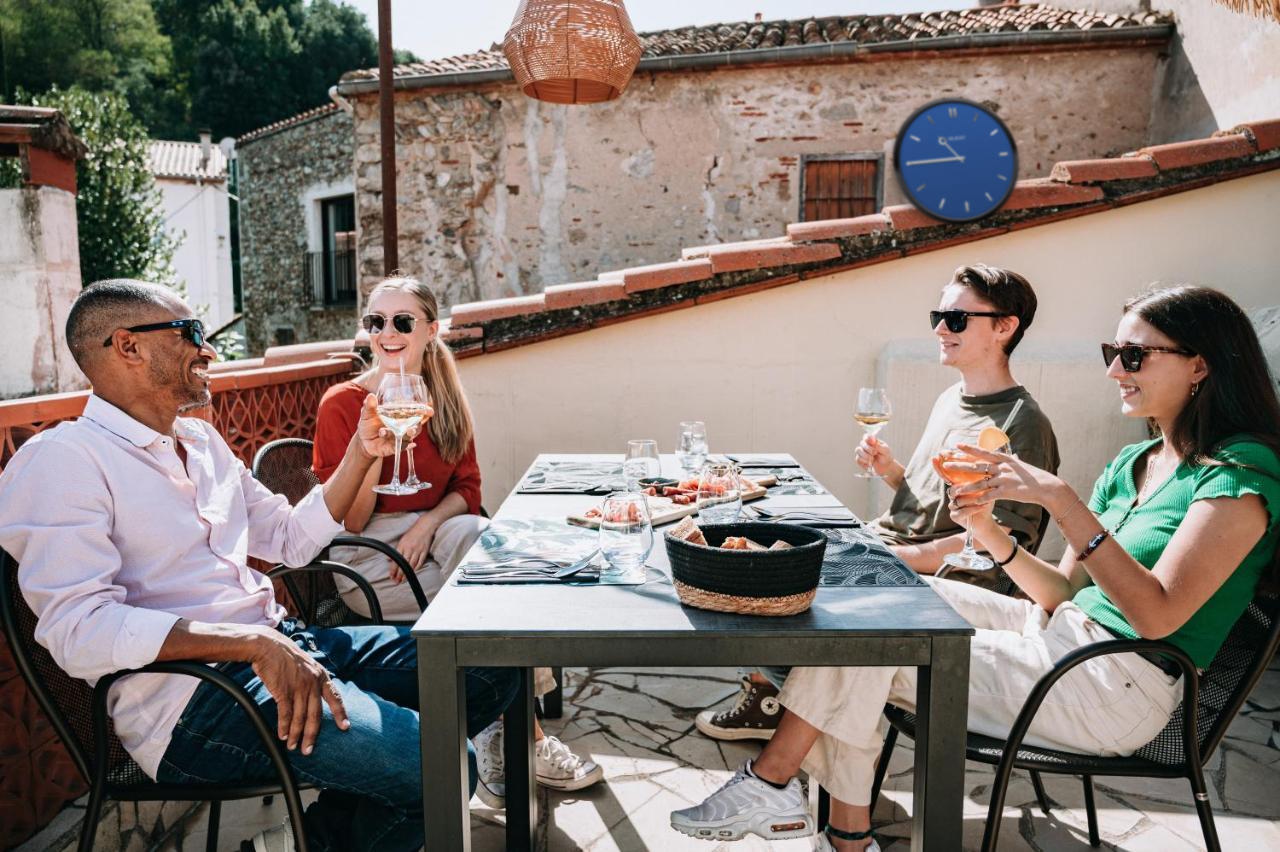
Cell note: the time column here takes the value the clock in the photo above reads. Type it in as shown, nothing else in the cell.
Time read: 10:45
